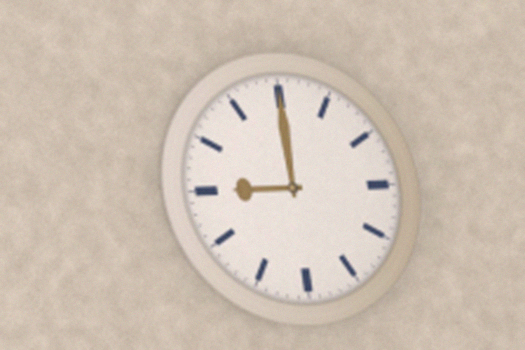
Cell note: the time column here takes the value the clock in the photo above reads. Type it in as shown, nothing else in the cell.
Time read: 9:00
